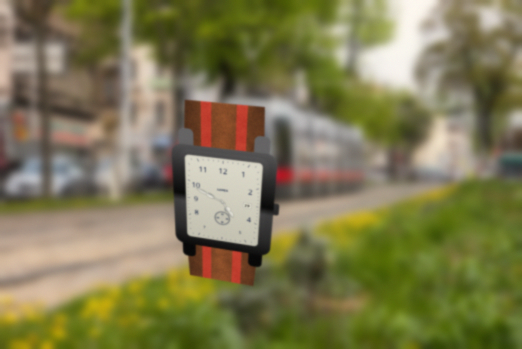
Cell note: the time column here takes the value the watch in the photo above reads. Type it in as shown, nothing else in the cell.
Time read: 4:49
